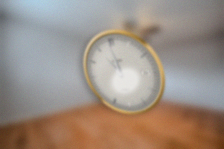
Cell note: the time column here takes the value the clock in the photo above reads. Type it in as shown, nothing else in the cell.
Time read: 10:59
